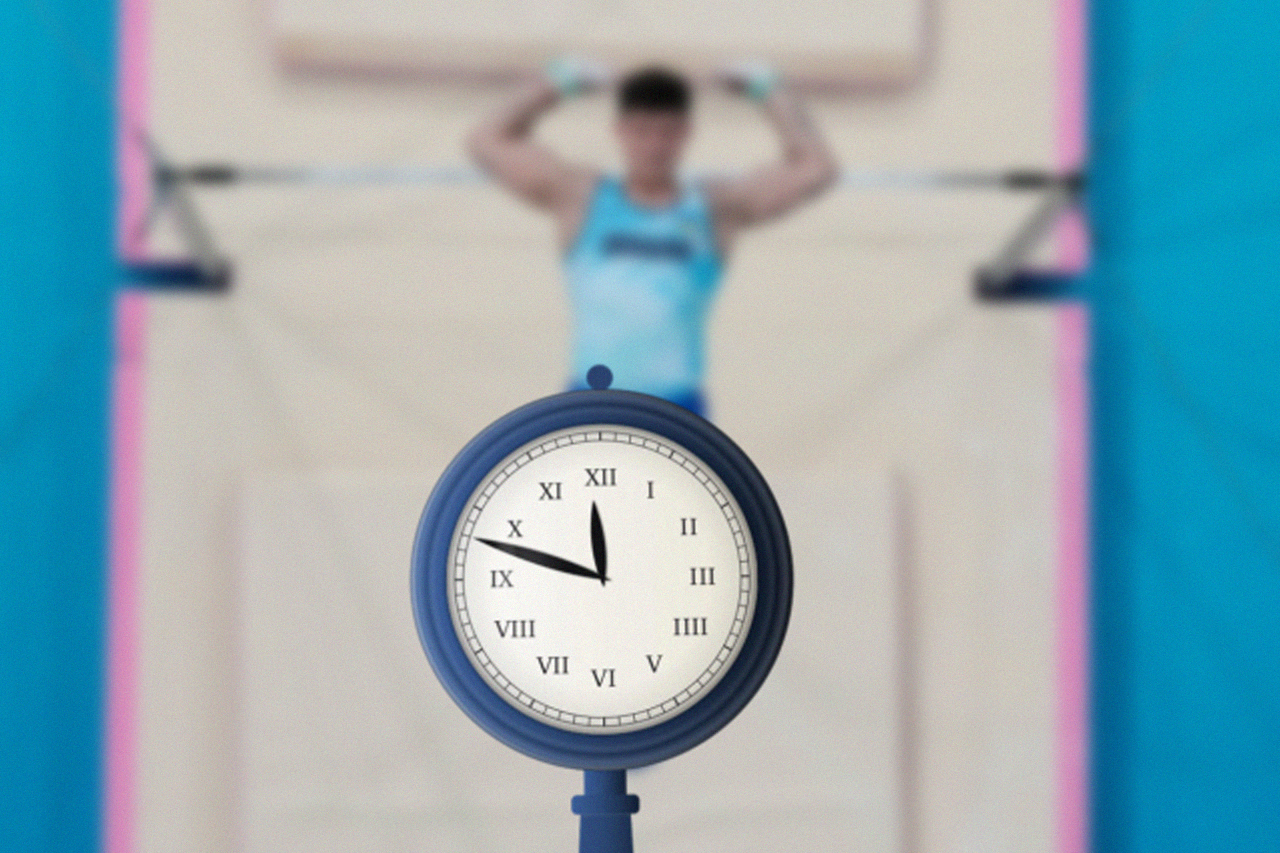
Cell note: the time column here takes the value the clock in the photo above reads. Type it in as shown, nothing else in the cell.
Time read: 11:48
